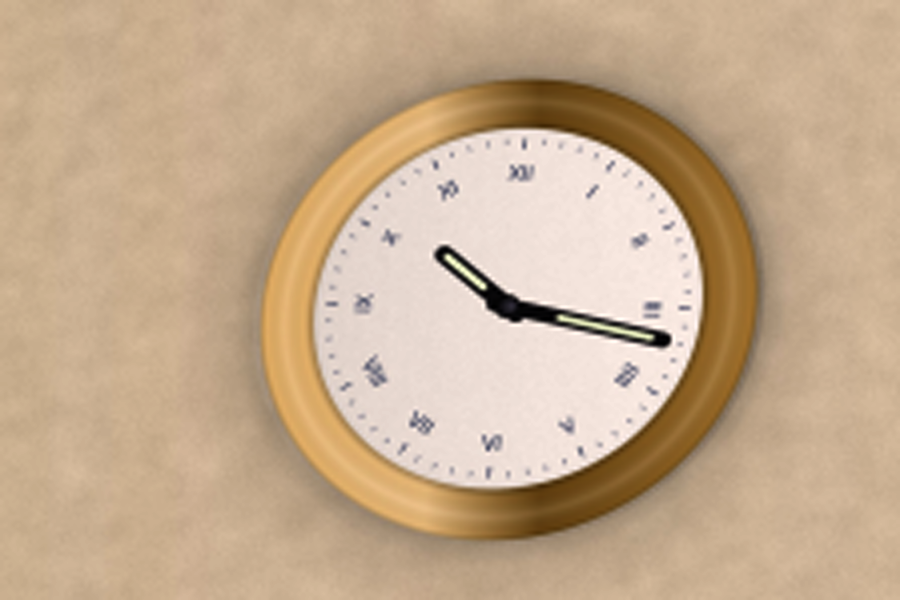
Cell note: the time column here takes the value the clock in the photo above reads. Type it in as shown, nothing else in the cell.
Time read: 10:17
